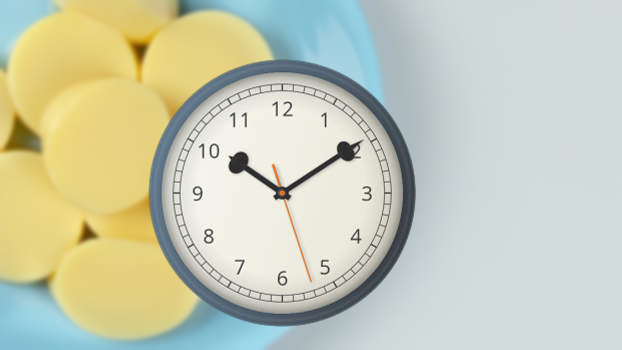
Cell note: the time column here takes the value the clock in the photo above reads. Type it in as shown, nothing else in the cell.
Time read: 10:09:27
